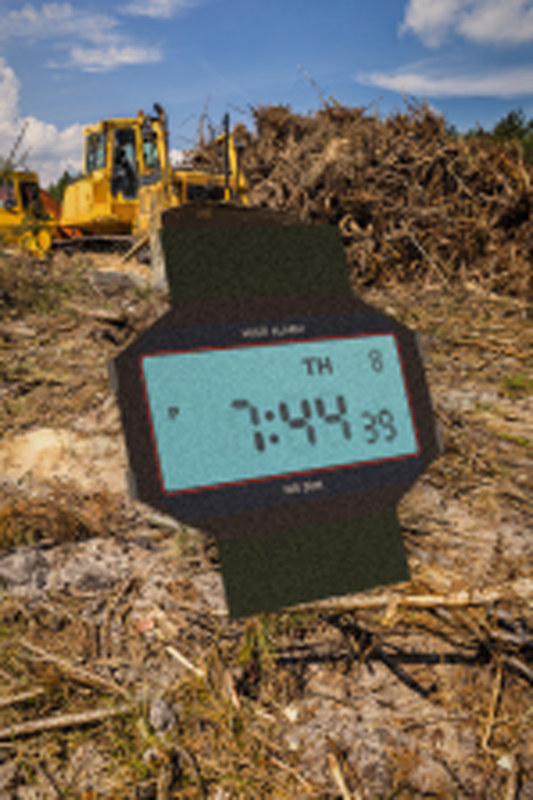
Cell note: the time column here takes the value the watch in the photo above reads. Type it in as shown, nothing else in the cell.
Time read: 7:44:39
